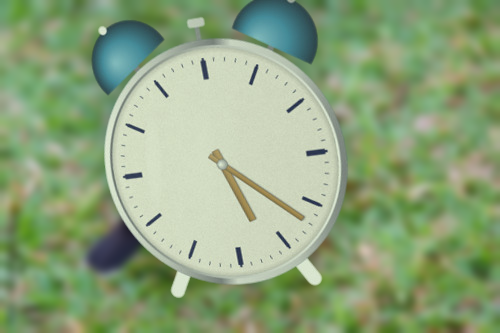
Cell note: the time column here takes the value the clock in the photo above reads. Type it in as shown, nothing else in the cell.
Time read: 5:22
